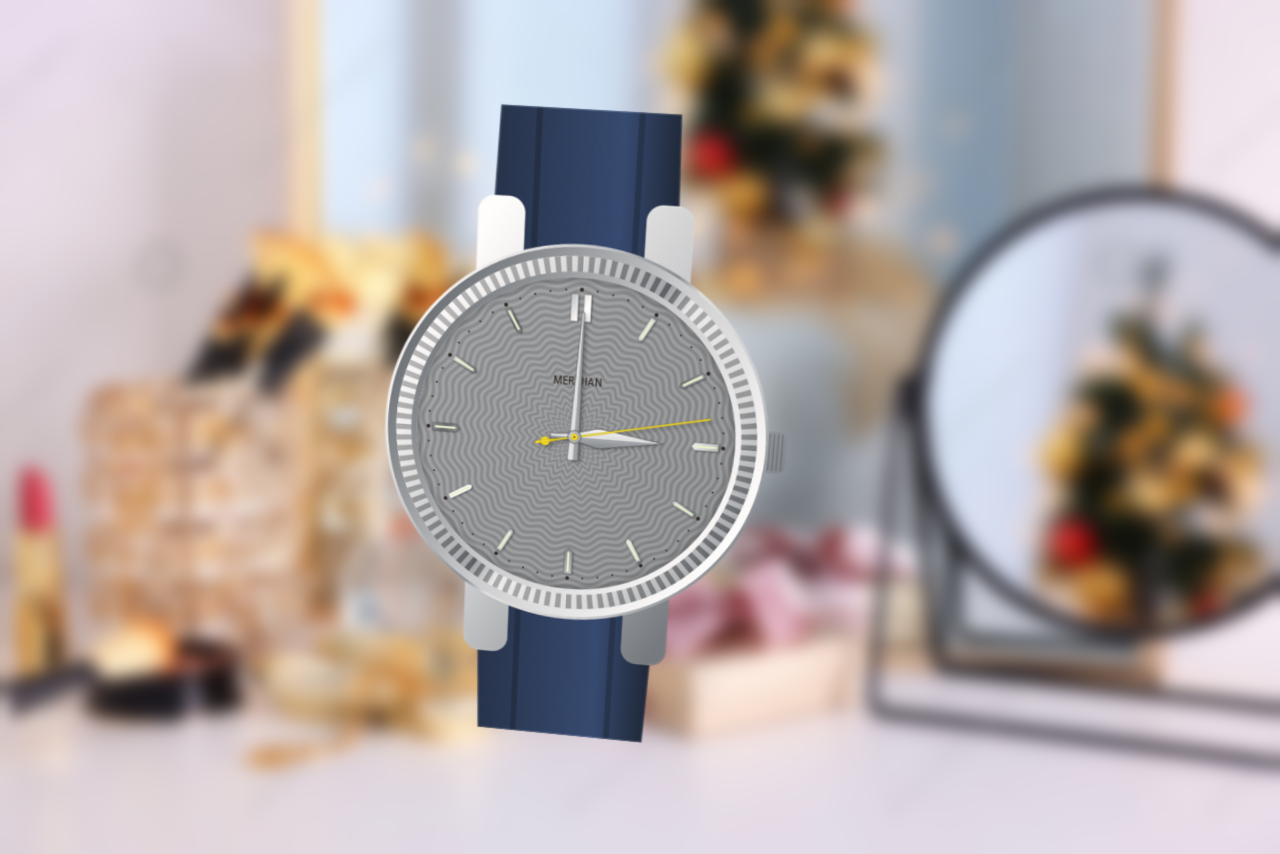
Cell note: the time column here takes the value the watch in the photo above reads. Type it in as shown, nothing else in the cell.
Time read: 3:00:13
